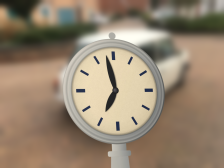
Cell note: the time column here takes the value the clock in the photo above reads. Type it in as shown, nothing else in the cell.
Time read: 6:58
